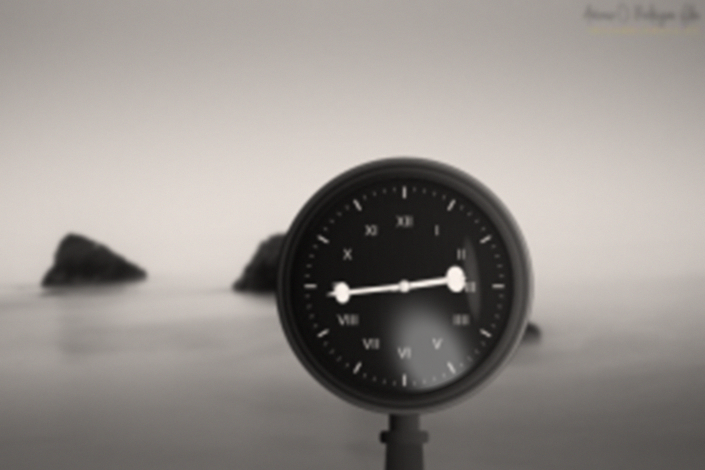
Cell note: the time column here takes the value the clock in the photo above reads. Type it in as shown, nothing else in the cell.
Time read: 2:44
